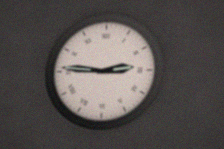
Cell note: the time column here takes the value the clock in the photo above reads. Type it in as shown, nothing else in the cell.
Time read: 2:46
